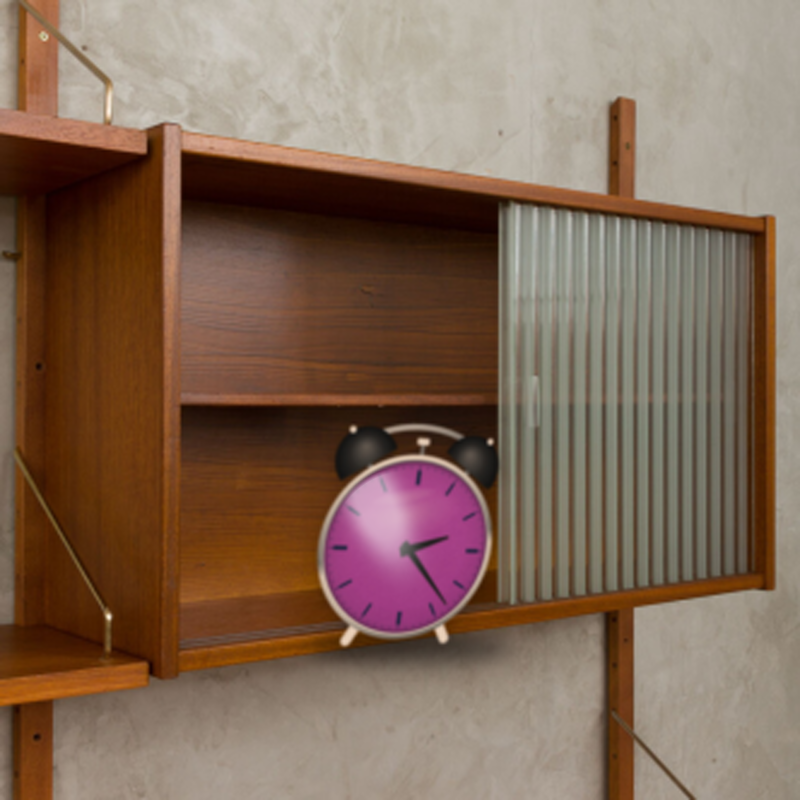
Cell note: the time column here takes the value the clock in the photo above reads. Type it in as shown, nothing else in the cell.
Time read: 2:23
